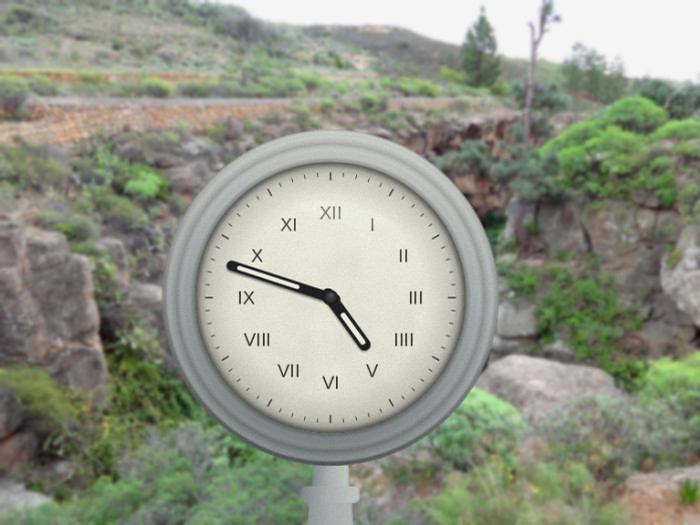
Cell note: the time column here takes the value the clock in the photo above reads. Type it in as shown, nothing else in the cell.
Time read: 4:48
